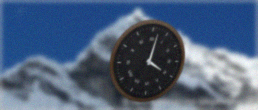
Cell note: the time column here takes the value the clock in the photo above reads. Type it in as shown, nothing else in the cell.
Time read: 4:02
